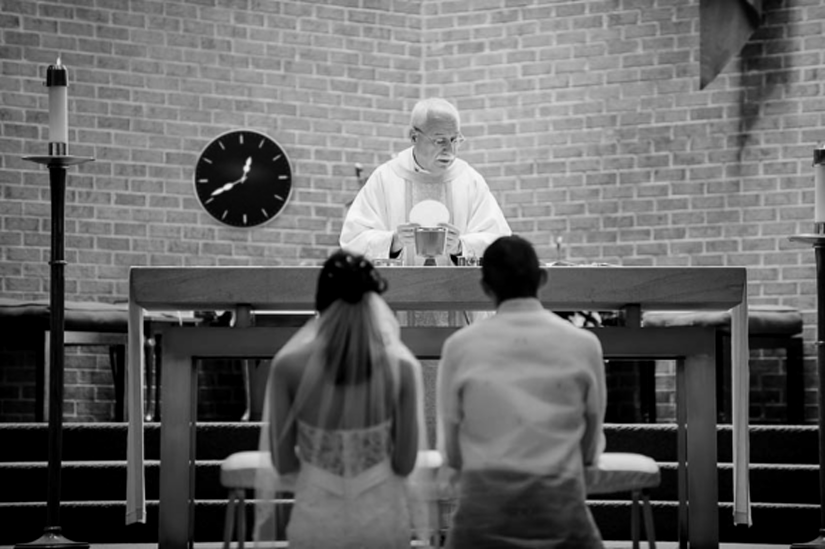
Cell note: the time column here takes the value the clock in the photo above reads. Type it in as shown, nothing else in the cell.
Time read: 12:41
